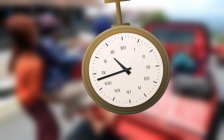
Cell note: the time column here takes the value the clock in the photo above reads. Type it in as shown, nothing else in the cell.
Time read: 10:43
